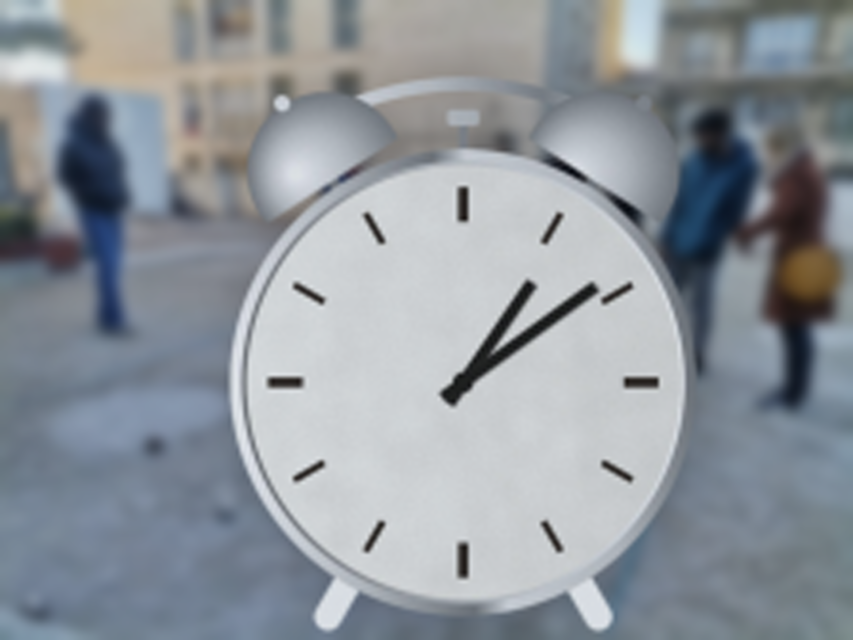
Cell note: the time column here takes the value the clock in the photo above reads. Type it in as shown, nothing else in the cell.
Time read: 1:09
